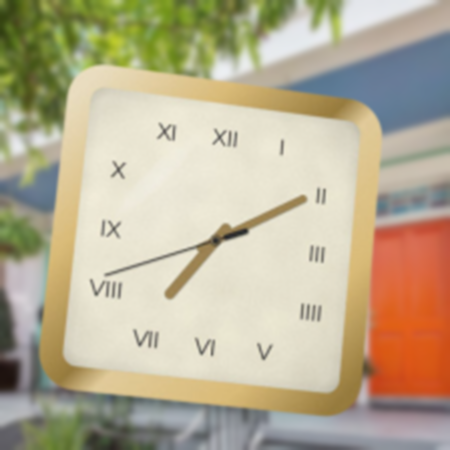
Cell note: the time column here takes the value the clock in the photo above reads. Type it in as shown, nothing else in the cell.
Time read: 7:09:41
